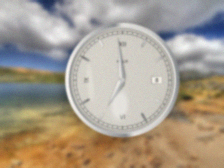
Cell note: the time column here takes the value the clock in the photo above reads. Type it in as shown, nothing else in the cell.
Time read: 6:59
